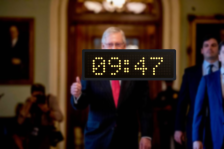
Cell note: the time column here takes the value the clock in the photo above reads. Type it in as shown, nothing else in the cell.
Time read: 9:47
